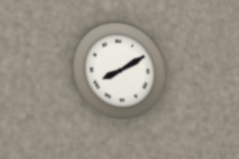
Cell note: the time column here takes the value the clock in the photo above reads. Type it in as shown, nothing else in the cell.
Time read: 8:10
